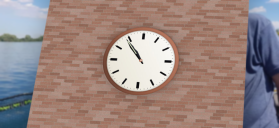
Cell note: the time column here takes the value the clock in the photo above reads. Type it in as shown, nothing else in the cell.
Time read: 10:54
